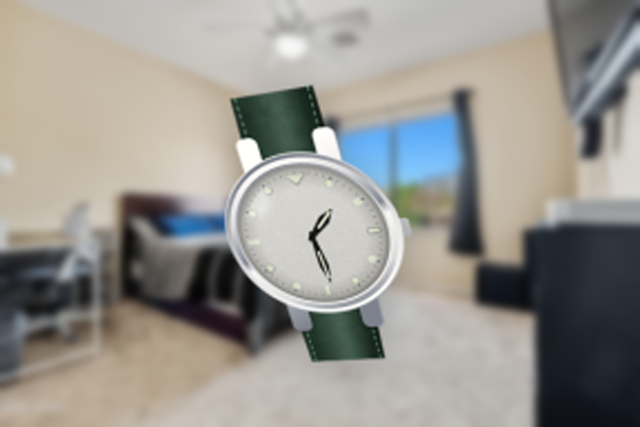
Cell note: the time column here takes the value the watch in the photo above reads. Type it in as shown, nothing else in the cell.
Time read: 1:29
